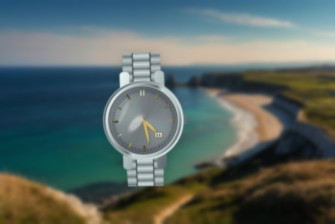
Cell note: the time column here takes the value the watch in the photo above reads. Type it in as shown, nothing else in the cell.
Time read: 4:28
